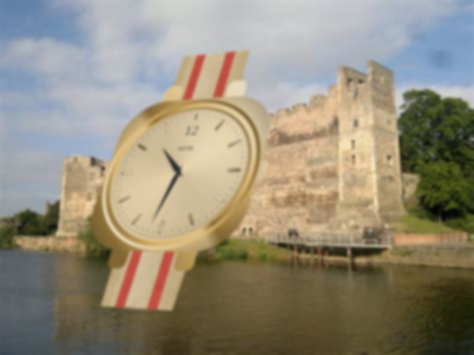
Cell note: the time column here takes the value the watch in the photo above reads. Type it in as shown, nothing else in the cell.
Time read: 10:32
